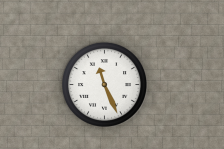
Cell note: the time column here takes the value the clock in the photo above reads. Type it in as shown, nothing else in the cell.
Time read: 11:26
